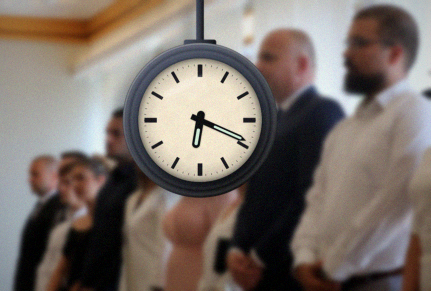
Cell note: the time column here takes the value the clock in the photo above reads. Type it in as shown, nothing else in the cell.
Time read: 6:19
